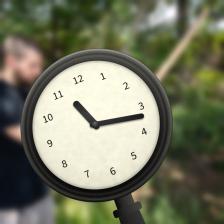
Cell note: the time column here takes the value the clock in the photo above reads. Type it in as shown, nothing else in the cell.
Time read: 11:17
